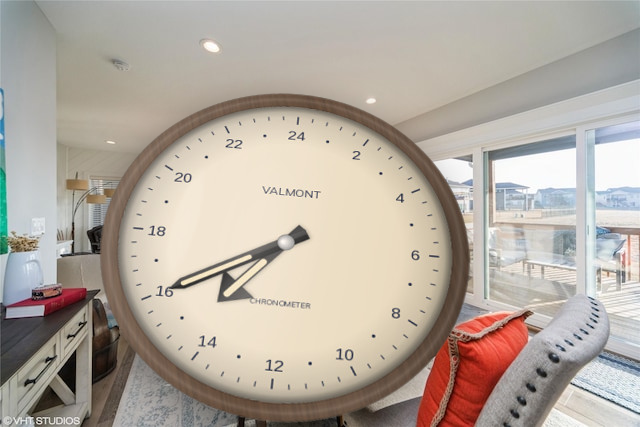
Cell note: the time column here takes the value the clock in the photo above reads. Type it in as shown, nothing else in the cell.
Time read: 14:40
